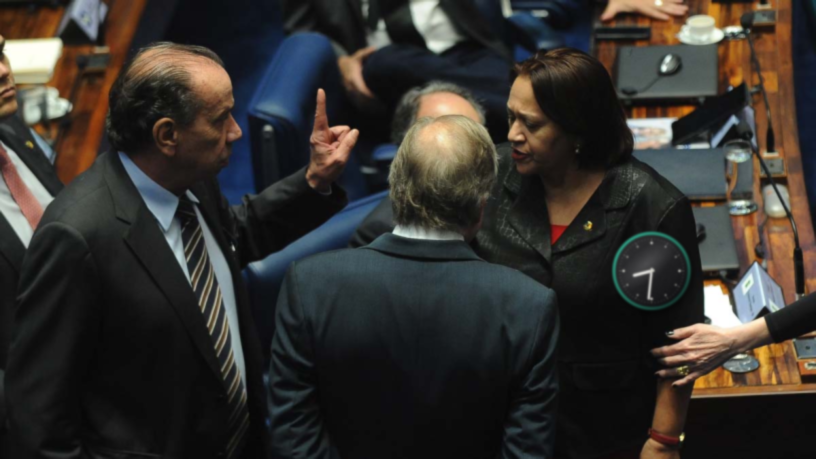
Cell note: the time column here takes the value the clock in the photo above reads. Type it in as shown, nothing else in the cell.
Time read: 8:31
